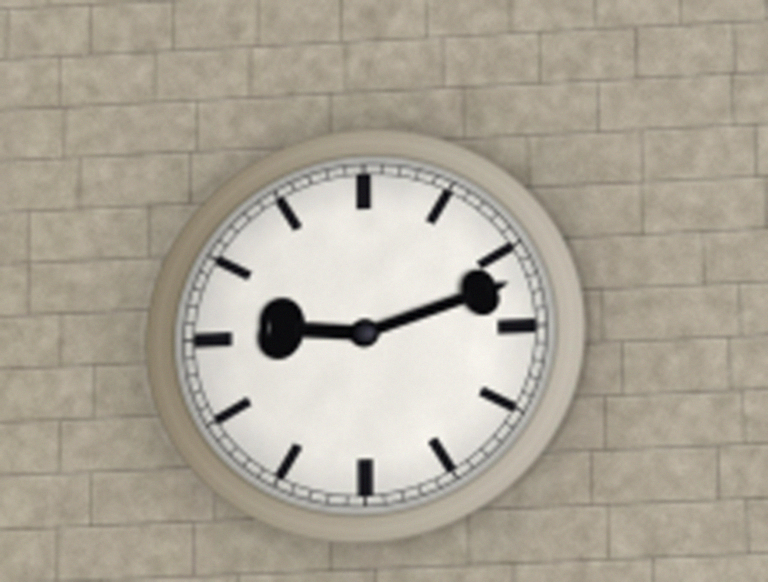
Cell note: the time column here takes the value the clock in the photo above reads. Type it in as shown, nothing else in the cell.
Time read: 9:12
